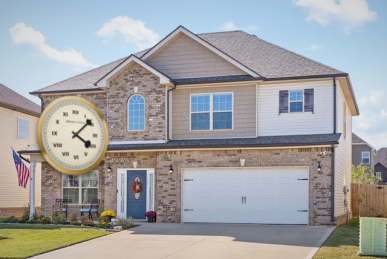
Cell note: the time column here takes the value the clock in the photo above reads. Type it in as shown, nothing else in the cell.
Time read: 4:08
